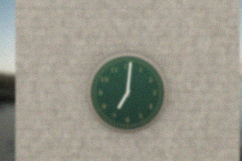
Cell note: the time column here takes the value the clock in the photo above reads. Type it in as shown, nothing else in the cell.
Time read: 7:01
